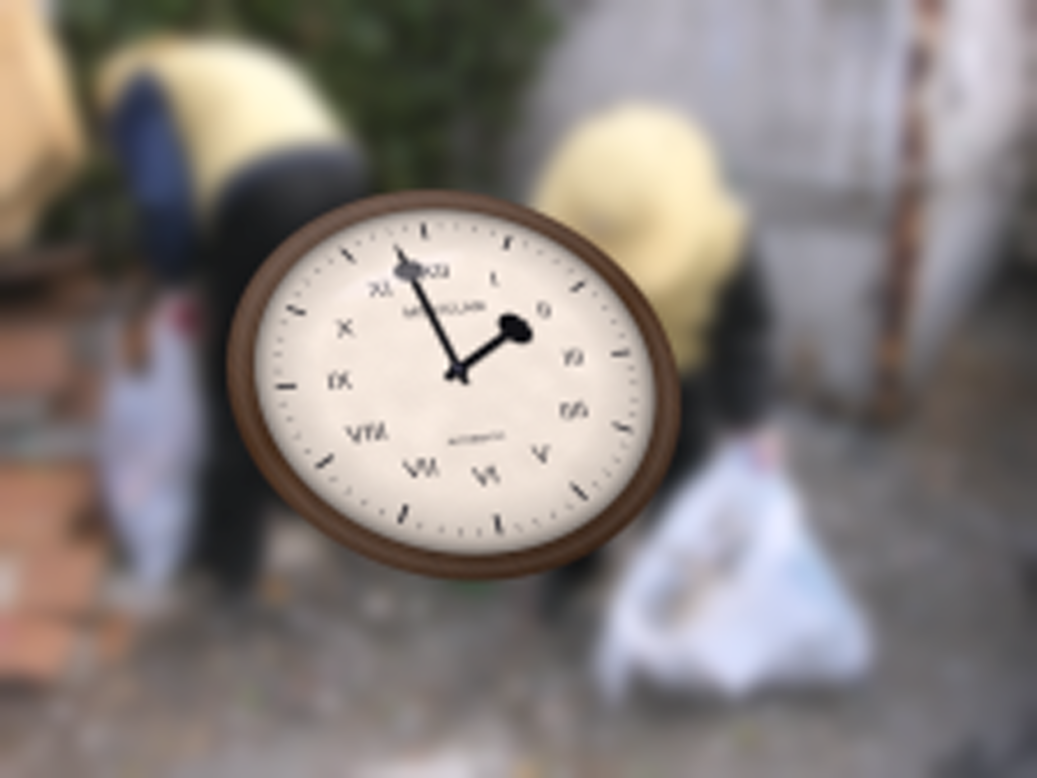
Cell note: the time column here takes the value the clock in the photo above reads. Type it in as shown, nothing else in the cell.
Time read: 1:58
